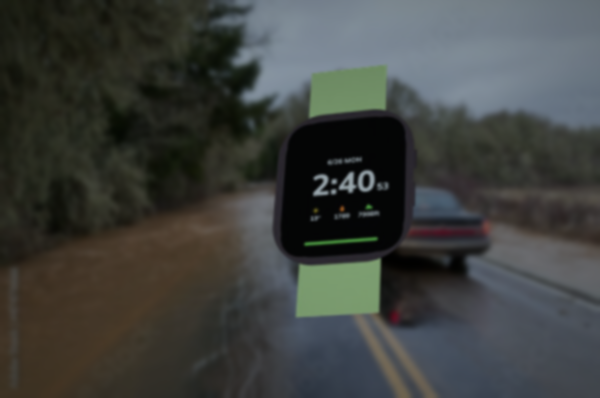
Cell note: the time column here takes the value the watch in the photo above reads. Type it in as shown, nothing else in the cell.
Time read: 2:40
